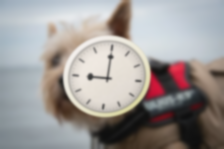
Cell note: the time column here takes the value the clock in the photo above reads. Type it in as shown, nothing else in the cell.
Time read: 9:00
